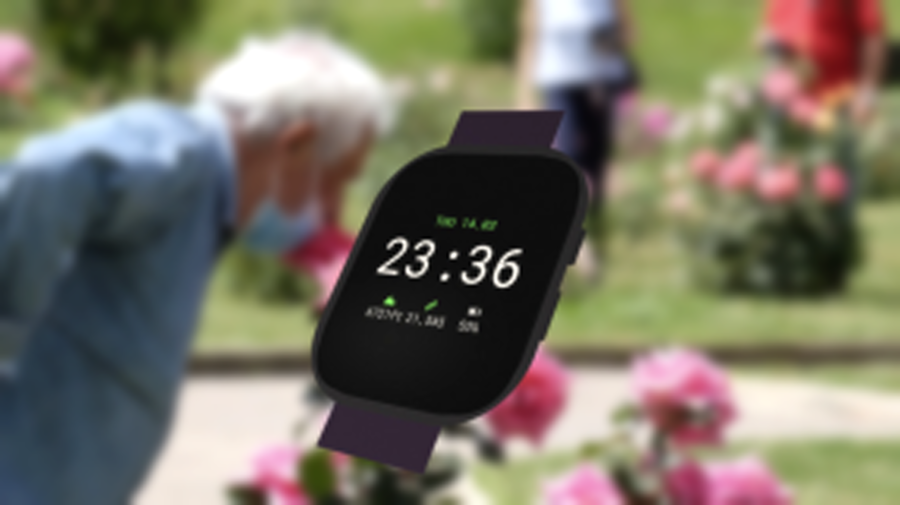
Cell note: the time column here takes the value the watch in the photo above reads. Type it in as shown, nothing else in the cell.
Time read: 23:36
